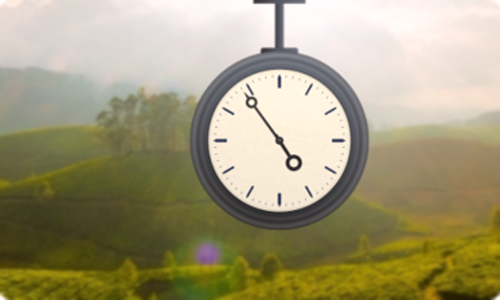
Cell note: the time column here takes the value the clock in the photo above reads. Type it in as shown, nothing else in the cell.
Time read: 4:54
